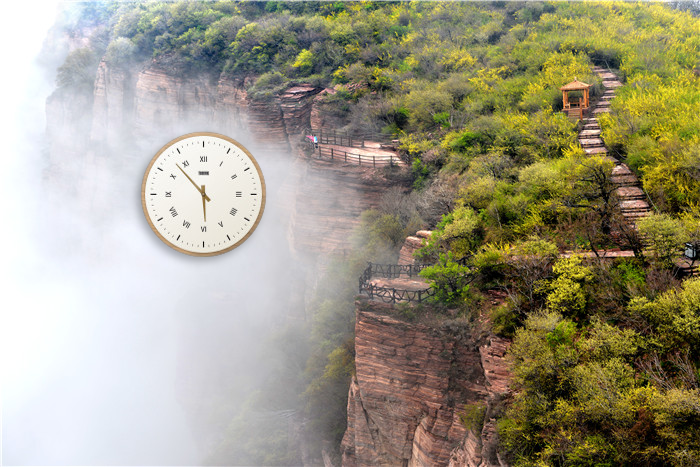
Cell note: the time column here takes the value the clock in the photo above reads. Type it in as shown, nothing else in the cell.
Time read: 5:53
